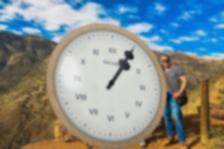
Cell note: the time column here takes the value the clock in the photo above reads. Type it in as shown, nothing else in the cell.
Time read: 1:05
